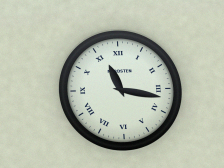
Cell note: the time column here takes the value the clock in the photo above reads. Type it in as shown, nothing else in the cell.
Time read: 11:17
